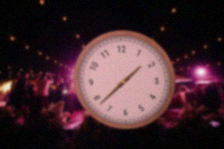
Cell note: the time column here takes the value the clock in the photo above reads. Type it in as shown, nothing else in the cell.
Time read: 1:38
